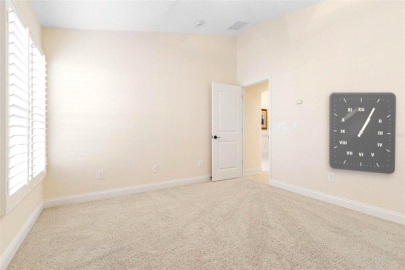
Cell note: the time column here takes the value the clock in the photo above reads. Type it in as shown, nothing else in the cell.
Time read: 1:05
